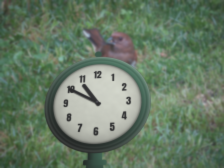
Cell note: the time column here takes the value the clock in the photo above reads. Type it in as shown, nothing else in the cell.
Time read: 10:50
